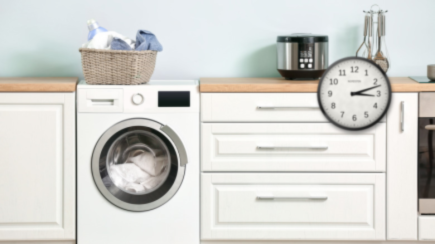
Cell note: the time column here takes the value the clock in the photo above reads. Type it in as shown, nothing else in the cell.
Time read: 3:12
